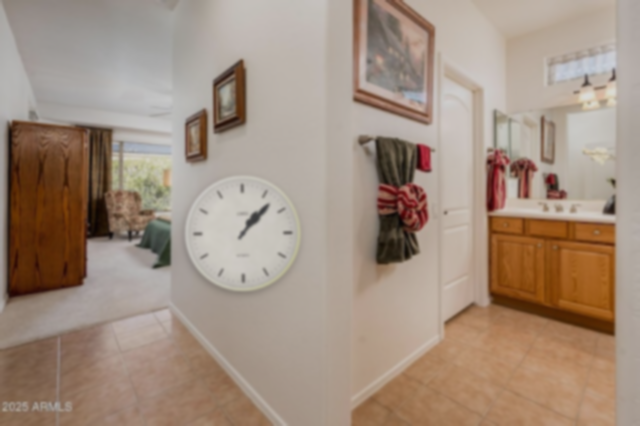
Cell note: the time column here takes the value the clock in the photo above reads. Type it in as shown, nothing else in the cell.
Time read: 1:07
